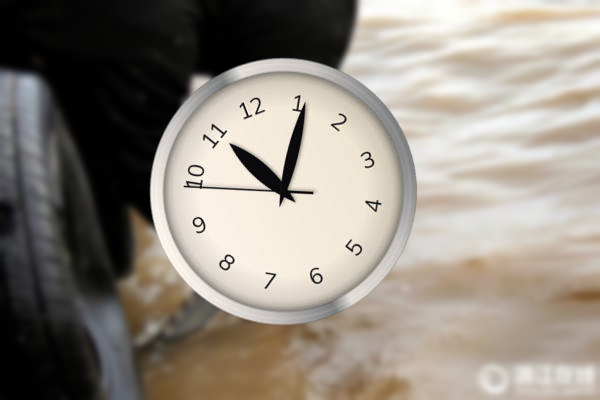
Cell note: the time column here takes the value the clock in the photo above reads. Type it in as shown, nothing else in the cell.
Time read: 11:05:49
